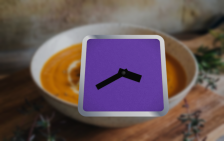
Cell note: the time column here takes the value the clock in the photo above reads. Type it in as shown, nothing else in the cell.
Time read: 3:40
